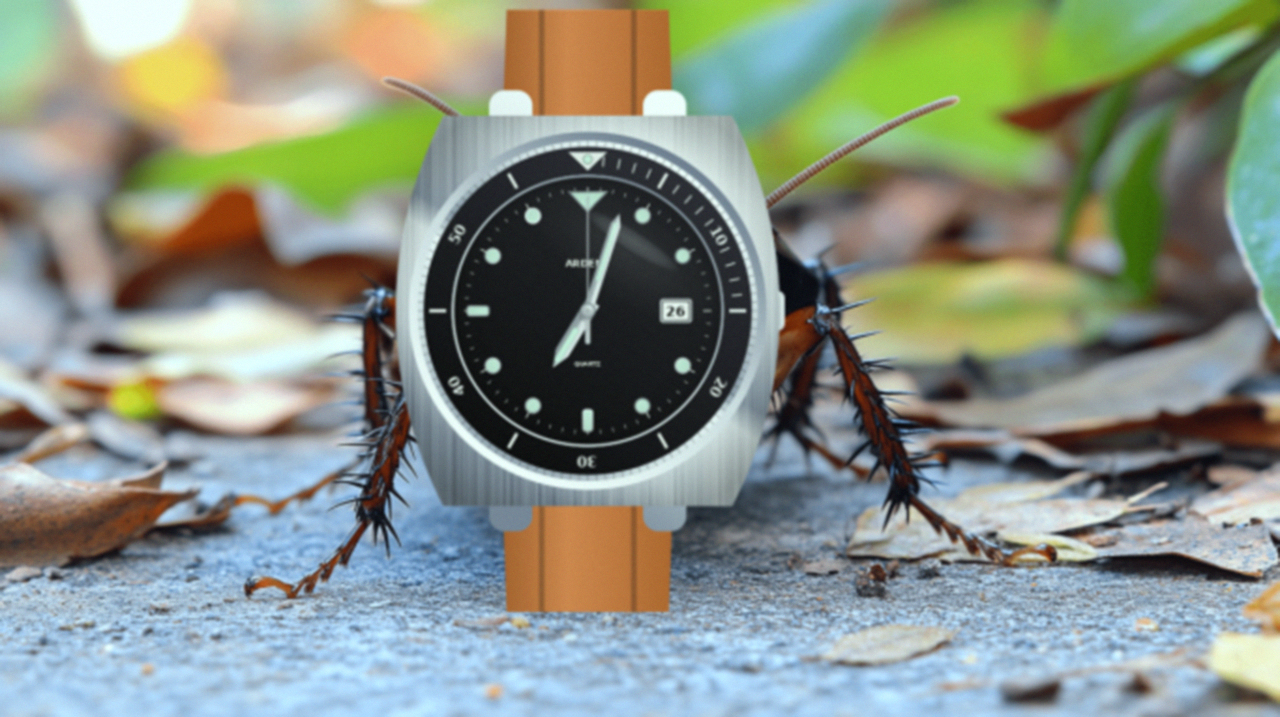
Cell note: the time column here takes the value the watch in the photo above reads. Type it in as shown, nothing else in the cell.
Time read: 7:03:00
